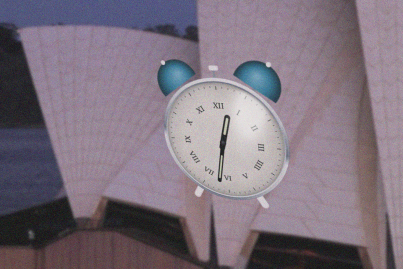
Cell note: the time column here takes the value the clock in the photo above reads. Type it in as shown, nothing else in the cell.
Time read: 12:32
